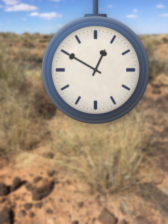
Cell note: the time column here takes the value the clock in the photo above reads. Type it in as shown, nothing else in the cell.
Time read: 12:50
